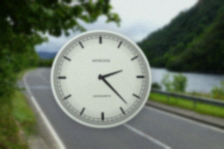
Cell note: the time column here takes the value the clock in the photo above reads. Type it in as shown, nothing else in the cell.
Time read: 2:23
